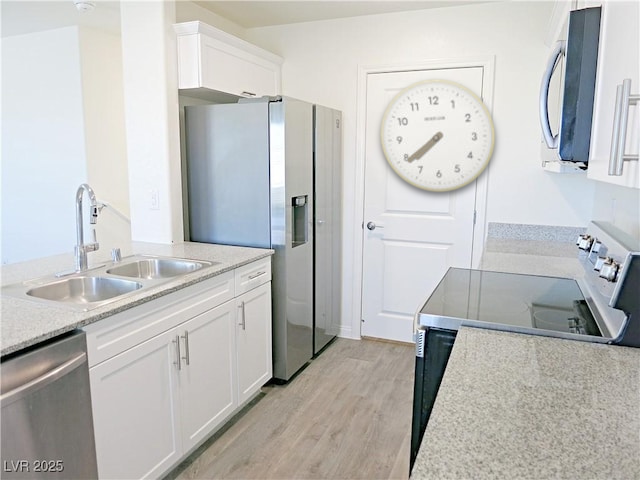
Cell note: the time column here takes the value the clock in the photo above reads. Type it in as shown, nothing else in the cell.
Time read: 7:39
